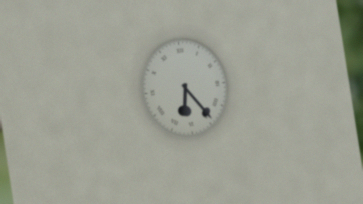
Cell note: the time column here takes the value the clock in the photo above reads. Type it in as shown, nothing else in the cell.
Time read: 6:24
